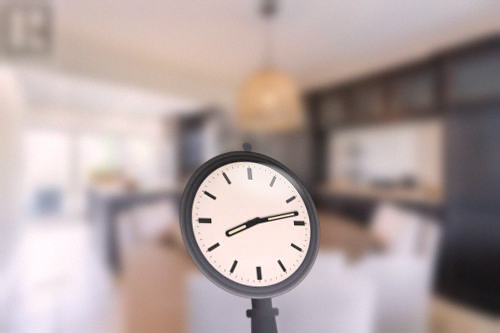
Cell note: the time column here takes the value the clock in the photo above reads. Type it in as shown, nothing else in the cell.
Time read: 8:13
